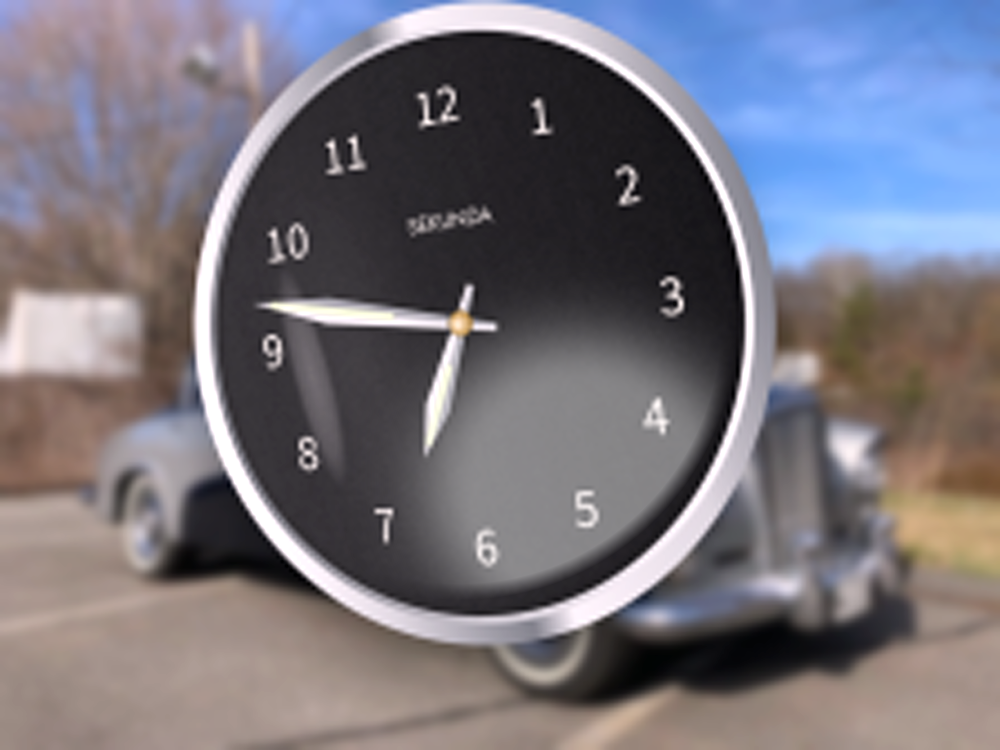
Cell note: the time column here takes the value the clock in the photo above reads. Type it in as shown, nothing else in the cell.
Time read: 6:47
